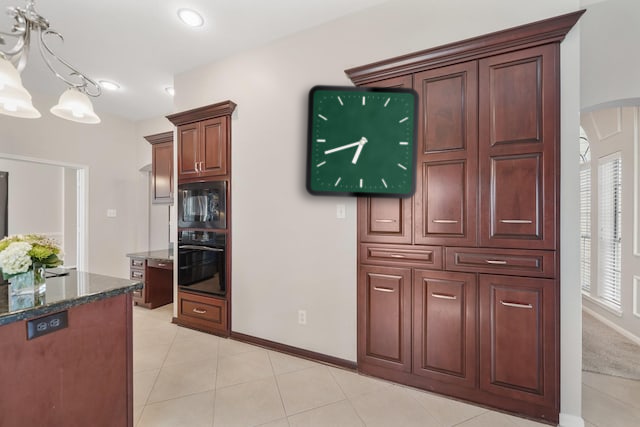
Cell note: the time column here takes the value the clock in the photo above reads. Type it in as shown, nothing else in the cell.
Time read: 6:42
